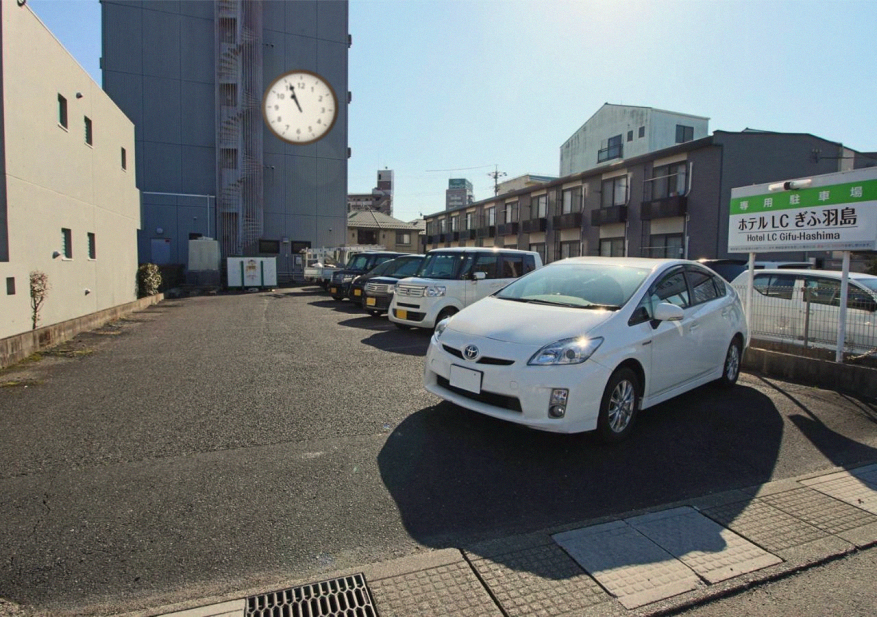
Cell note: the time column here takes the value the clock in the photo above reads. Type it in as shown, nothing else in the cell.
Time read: 10:56
